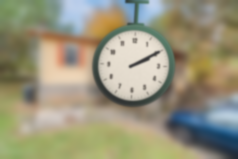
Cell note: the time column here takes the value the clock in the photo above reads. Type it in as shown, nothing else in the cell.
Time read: 2:10
